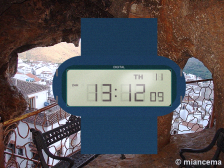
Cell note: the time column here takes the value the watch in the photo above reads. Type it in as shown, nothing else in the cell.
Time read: 13:12:09
